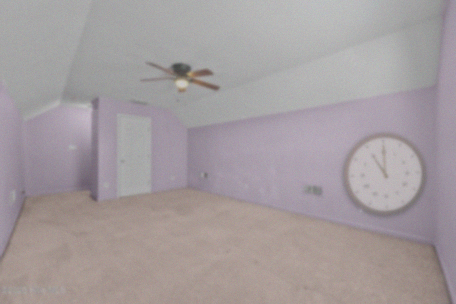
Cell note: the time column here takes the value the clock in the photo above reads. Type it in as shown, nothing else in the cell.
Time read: 11:00
